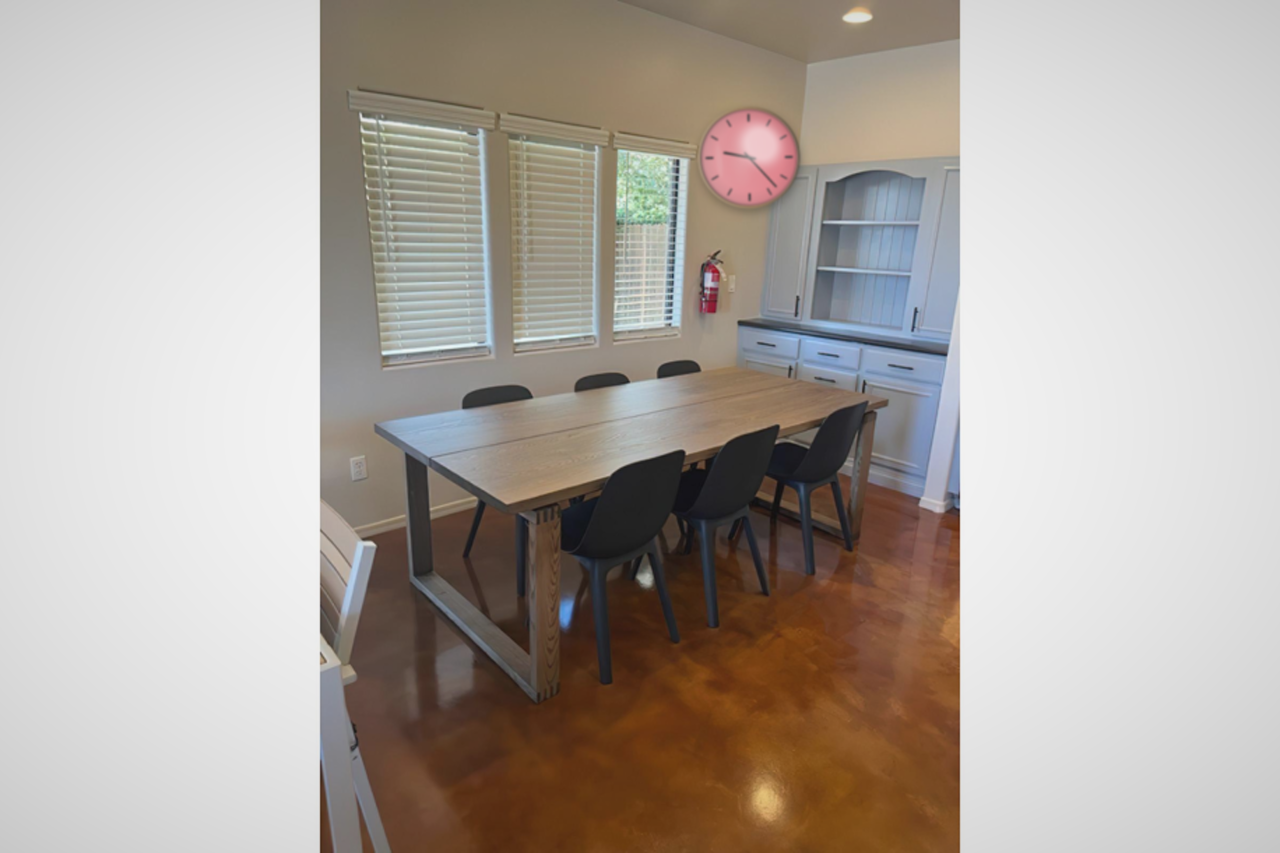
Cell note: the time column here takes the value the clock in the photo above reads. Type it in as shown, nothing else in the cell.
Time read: 9:23
